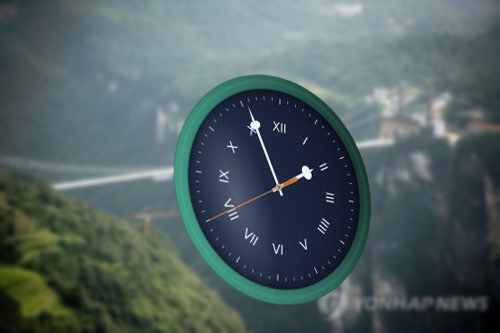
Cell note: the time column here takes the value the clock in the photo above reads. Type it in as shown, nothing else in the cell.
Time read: 1:55:40
